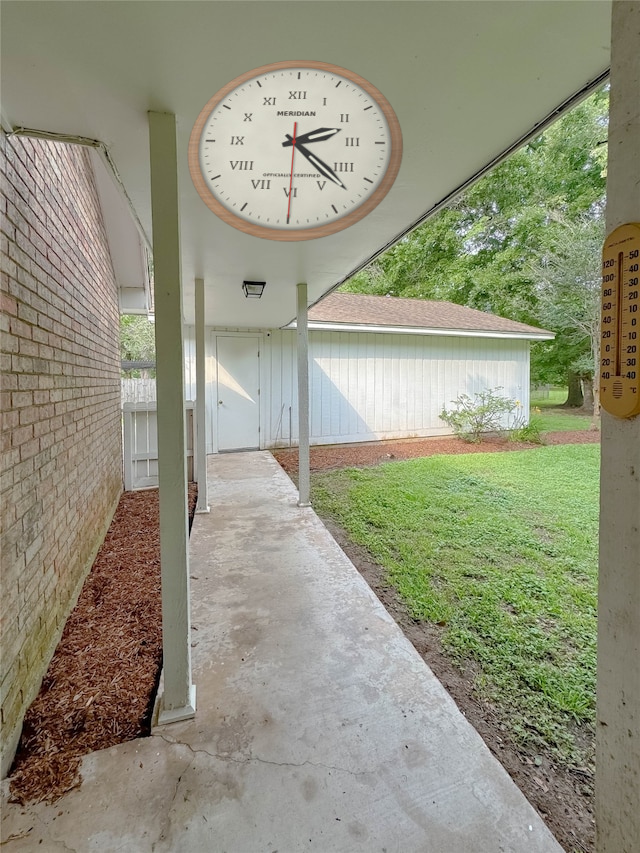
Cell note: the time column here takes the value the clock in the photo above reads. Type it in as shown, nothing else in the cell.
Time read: 2:22:30
